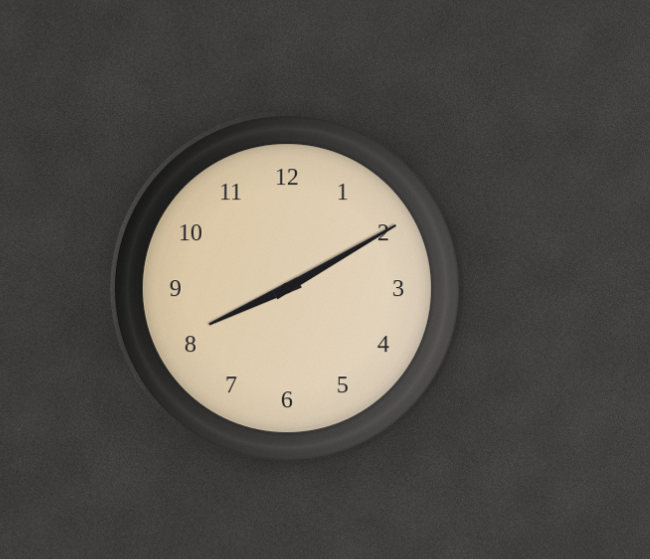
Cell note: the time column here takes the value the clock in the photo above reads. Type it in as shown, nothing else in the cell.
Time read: 8:10
